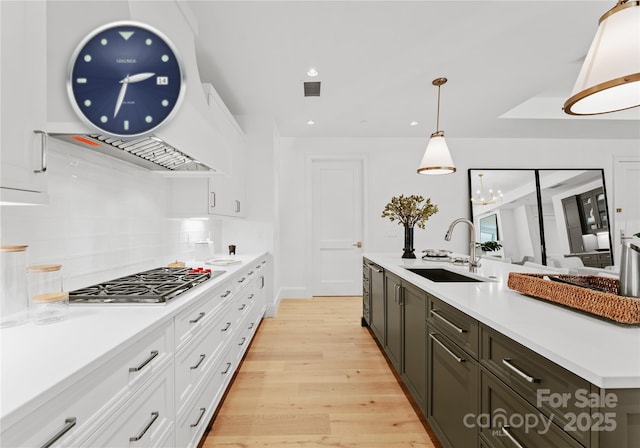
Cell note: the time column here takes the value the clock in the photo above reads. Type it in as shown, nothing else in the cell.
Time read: 2:33
